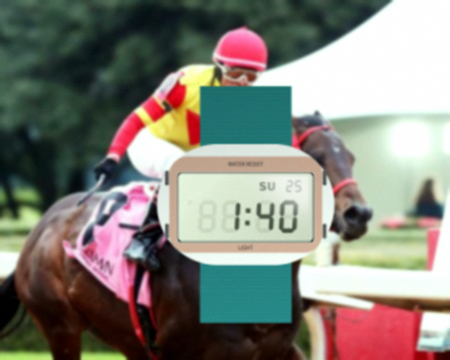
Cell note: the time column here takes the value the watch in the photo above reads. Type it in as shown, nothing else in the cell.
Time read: 1:40
